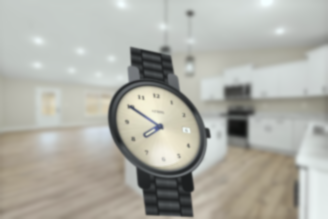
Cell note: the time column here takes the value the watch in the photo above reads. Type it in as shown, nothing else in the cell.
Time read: 7:50
